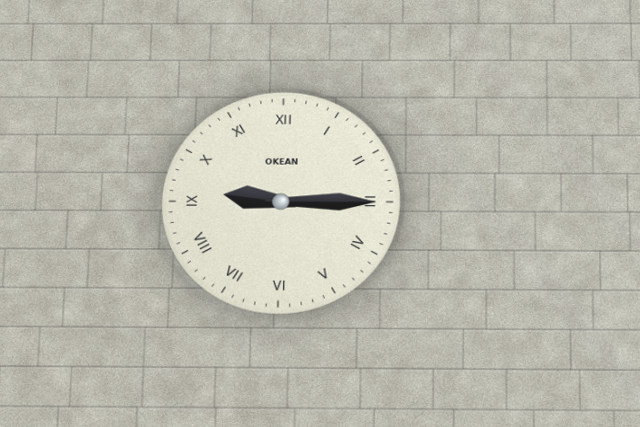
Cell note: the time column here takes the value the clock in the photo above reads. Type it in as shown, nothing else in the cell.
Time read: 9:15
